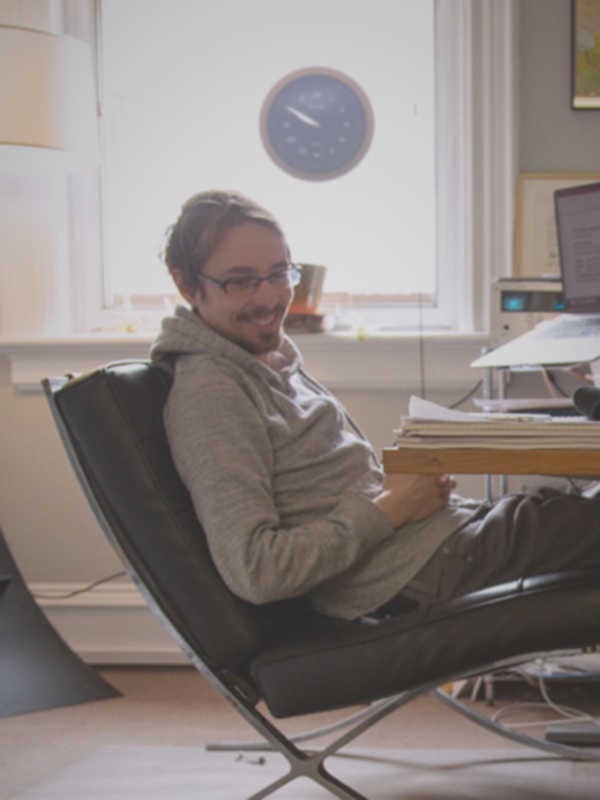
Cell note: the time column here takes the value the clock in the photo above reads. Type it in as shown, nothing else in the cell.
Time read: 9:50
